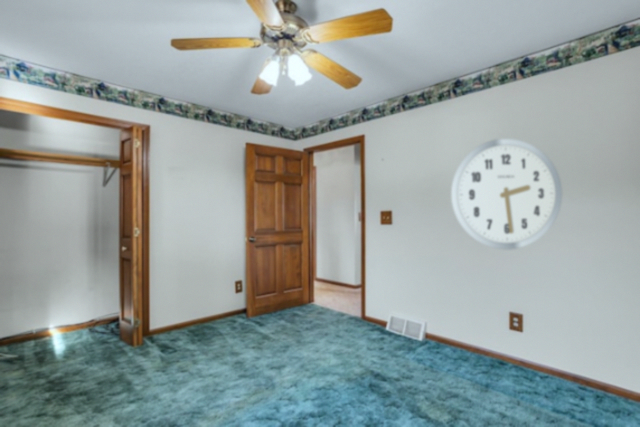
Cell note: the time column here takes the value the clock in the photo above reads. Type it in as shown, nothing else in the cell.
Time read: 2:29
